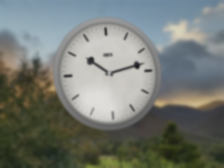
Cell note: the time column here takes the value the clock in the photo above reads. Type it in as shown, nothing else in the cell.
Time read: 10:13
